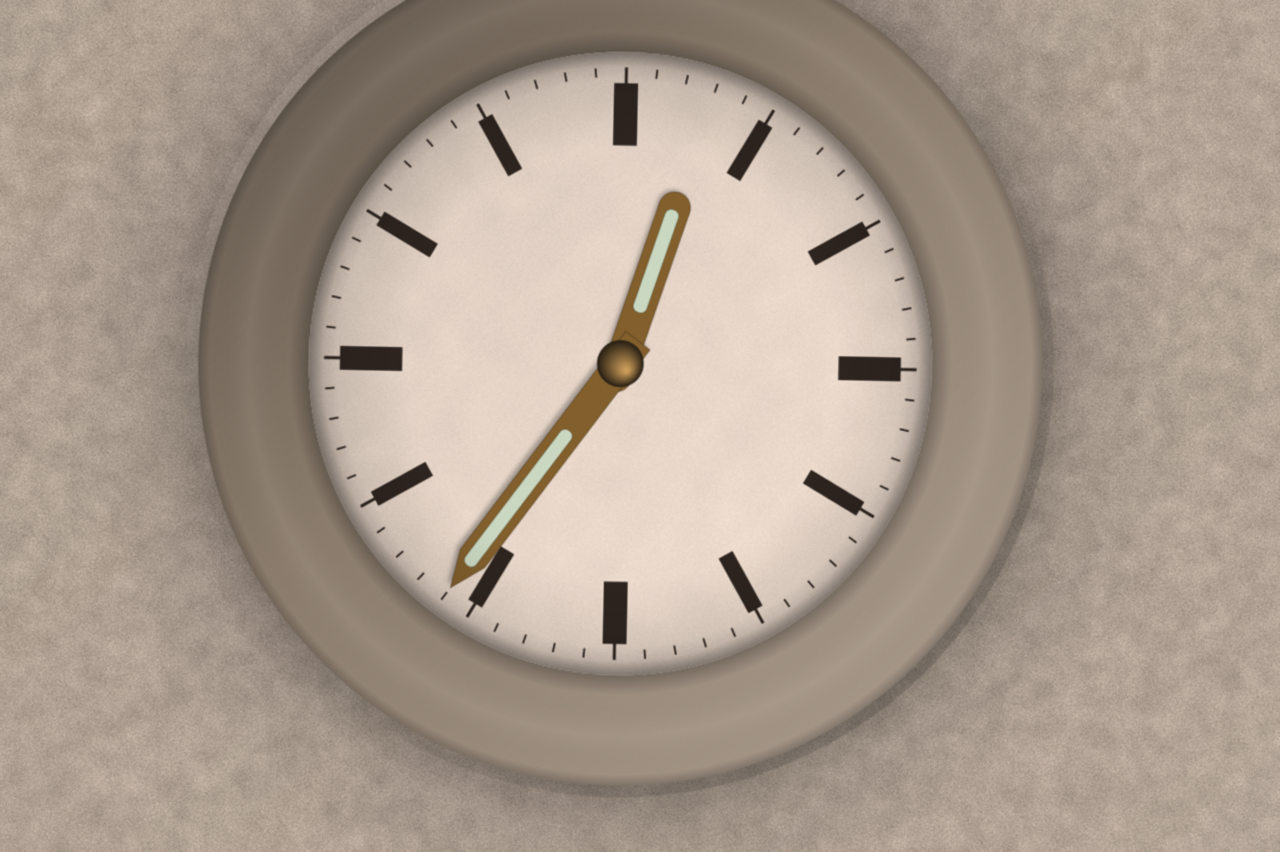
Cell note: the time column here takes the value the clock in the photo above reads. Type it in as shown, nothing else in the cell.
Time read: 12:36
